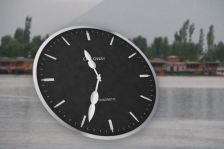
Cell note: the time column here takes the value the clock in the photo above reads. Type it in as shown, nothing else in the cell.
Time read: 11:34
